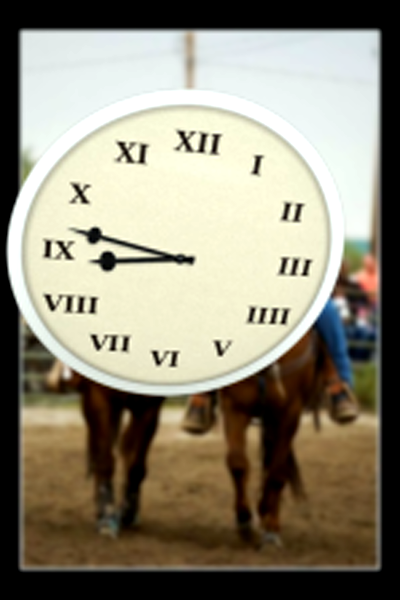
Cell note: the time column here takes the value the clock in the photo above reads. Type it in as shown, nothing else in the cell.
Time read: 8:47
